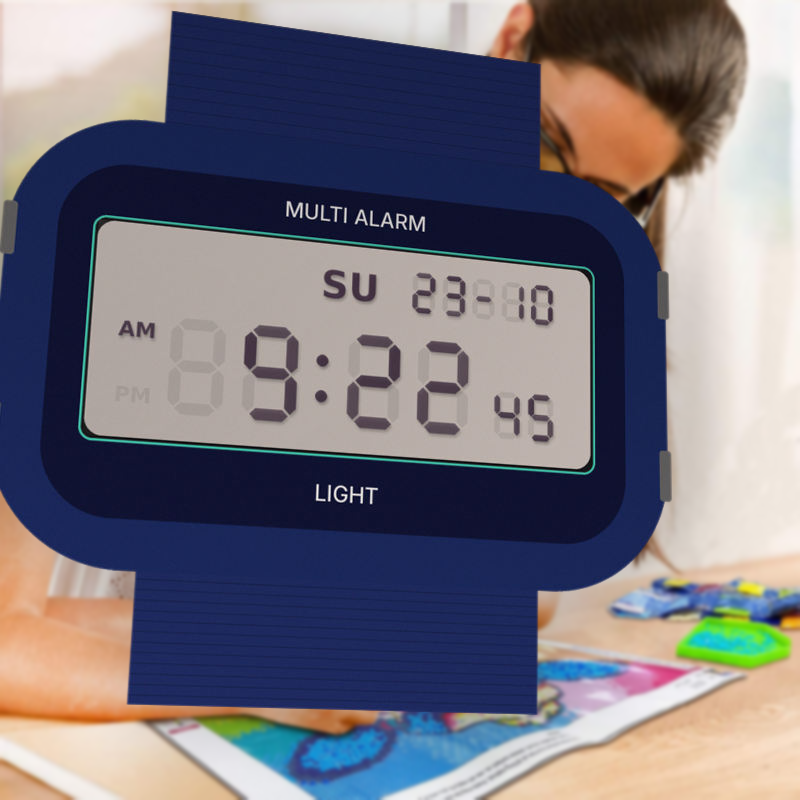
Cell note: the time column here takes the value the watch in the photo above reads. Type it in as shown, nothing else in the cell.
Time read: 9:22:45
